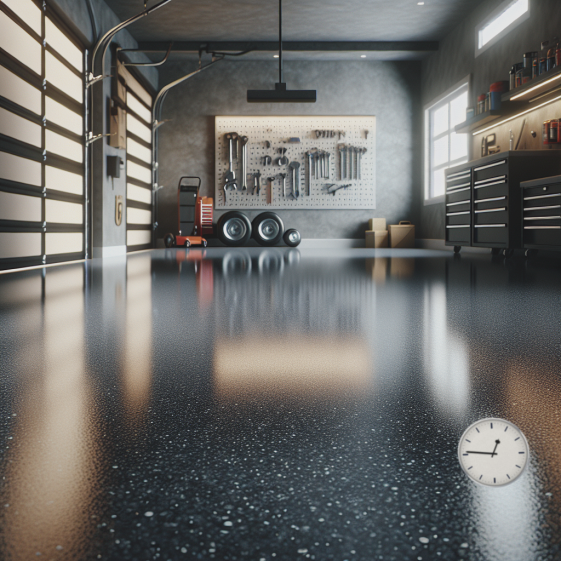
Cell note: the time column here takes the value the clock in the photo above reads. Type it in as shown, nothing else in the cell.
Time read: 12:46
